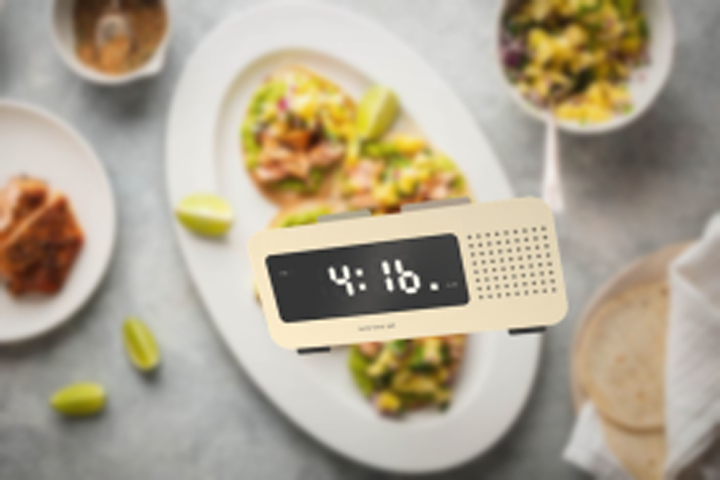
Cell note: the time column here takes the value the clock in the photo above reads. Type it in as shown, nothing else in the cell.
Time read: 4:16
